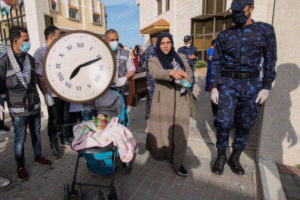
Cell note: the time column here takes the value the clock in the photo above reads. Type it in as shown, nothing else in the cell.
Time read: 7:11
